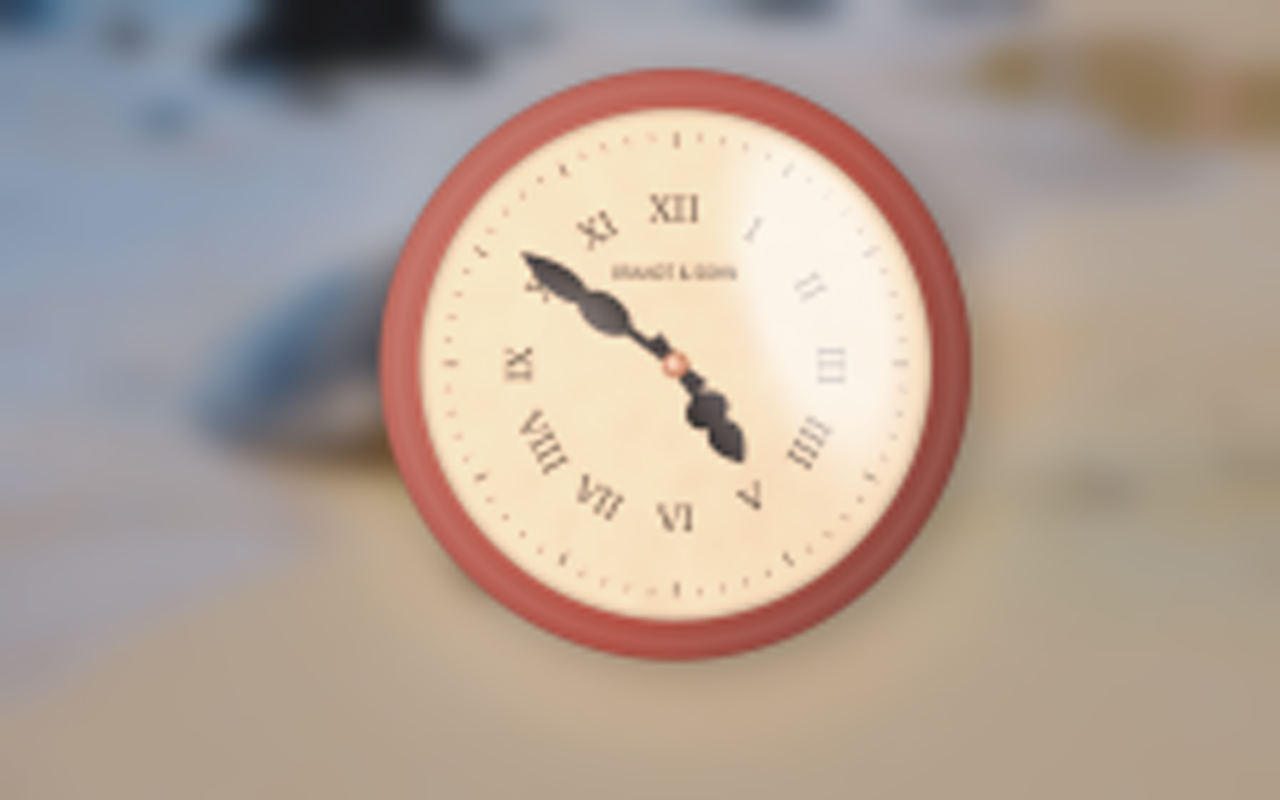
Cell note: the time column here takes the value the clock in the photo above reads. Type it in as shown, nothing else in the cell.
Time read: 4:51
